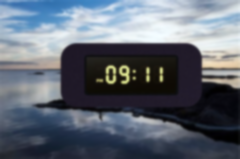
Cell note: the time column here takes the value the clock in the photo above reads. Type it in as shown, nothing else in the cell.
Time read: 9:11
